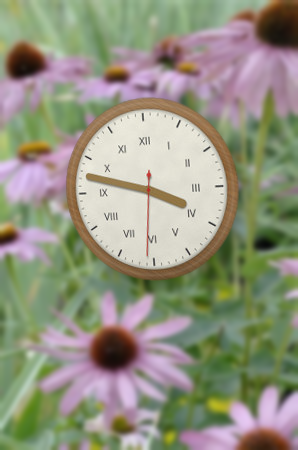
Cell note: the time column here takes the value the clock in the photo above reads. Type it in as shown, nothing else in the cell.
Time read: 3:47:31
